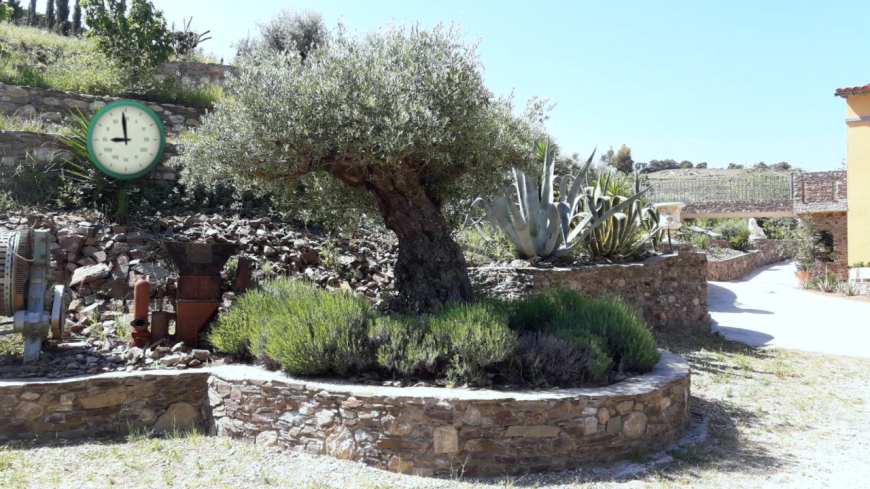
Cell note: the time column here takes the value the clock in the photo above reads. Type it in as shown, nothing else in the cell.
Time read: 8:59
